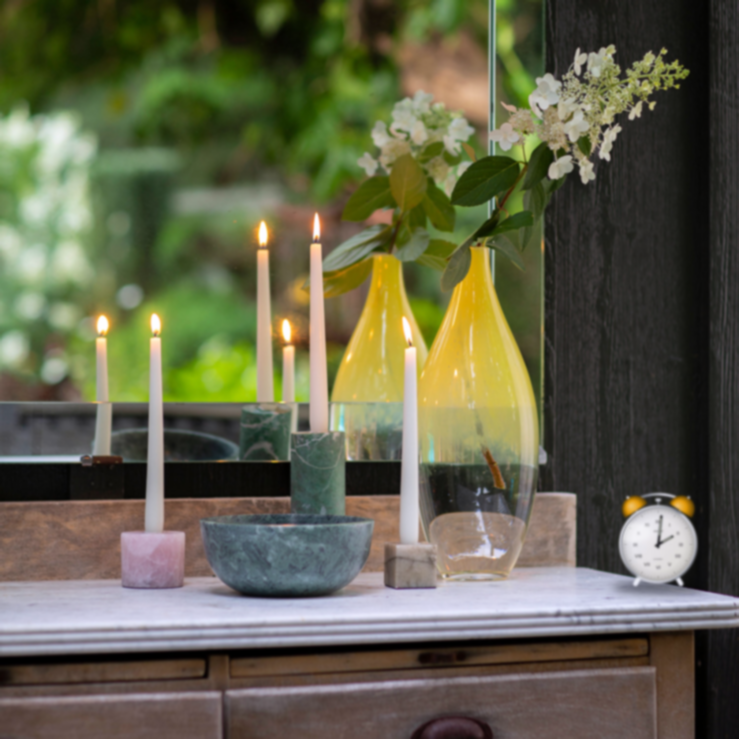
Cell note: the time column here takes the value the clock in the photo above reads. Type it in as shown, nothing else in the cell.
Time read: 2:01
